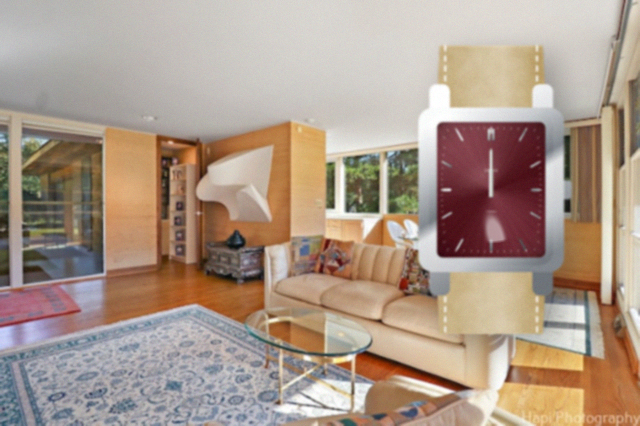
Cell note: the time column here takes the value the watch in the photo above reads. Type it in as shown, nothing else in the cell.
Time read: 12:00
